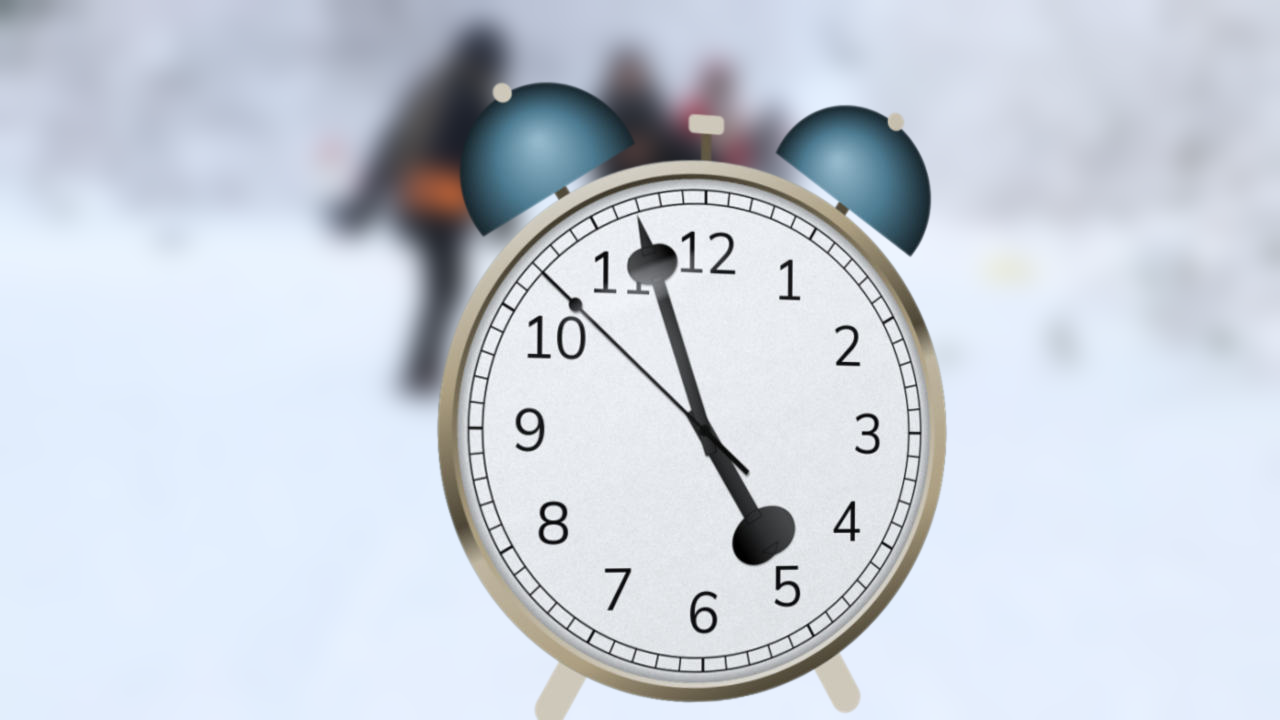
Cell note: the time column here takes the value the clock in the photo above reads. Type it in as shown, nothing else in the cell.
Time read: 4:56:52
